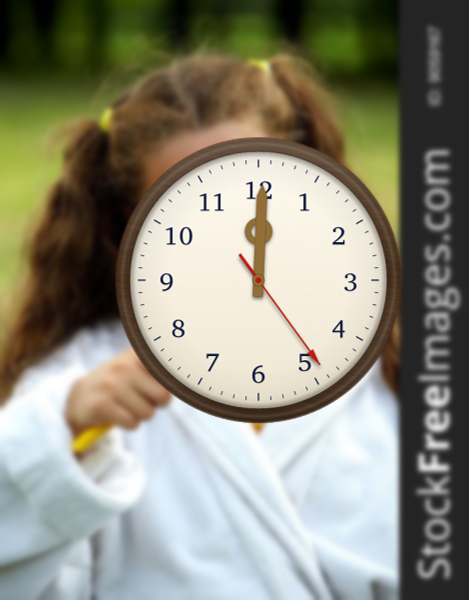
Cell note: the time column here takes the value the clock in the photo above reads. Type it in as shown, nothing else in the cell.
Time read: 12:00:24
